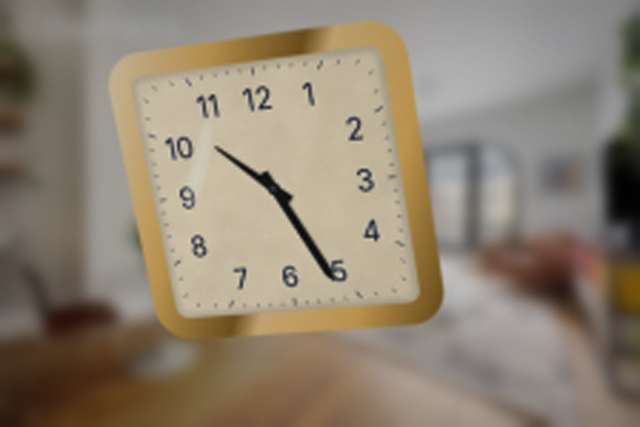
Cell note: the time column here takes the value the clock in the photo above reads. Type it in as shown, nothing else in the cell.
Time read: 10:26
